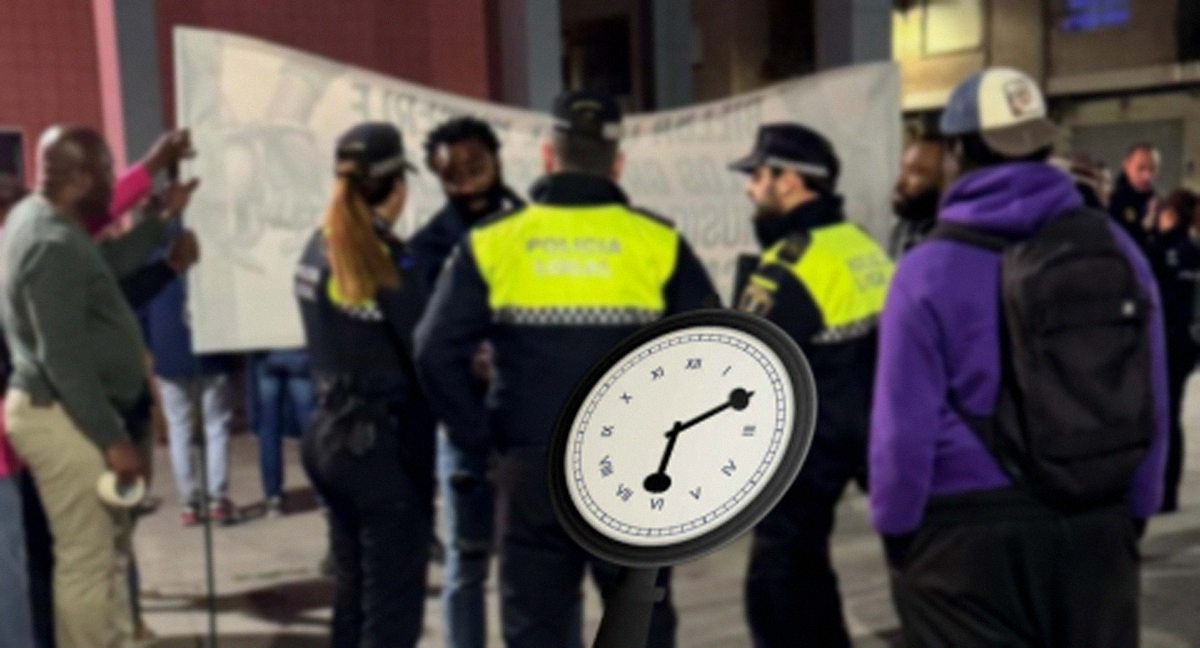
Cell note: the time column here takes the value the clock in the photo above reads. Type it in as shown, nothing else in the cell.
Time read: 6:10
